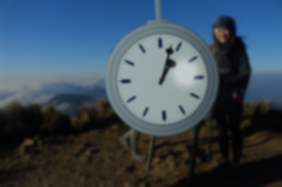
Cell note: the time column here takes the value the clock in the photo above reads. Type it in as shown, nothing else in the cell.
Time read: 1:03
